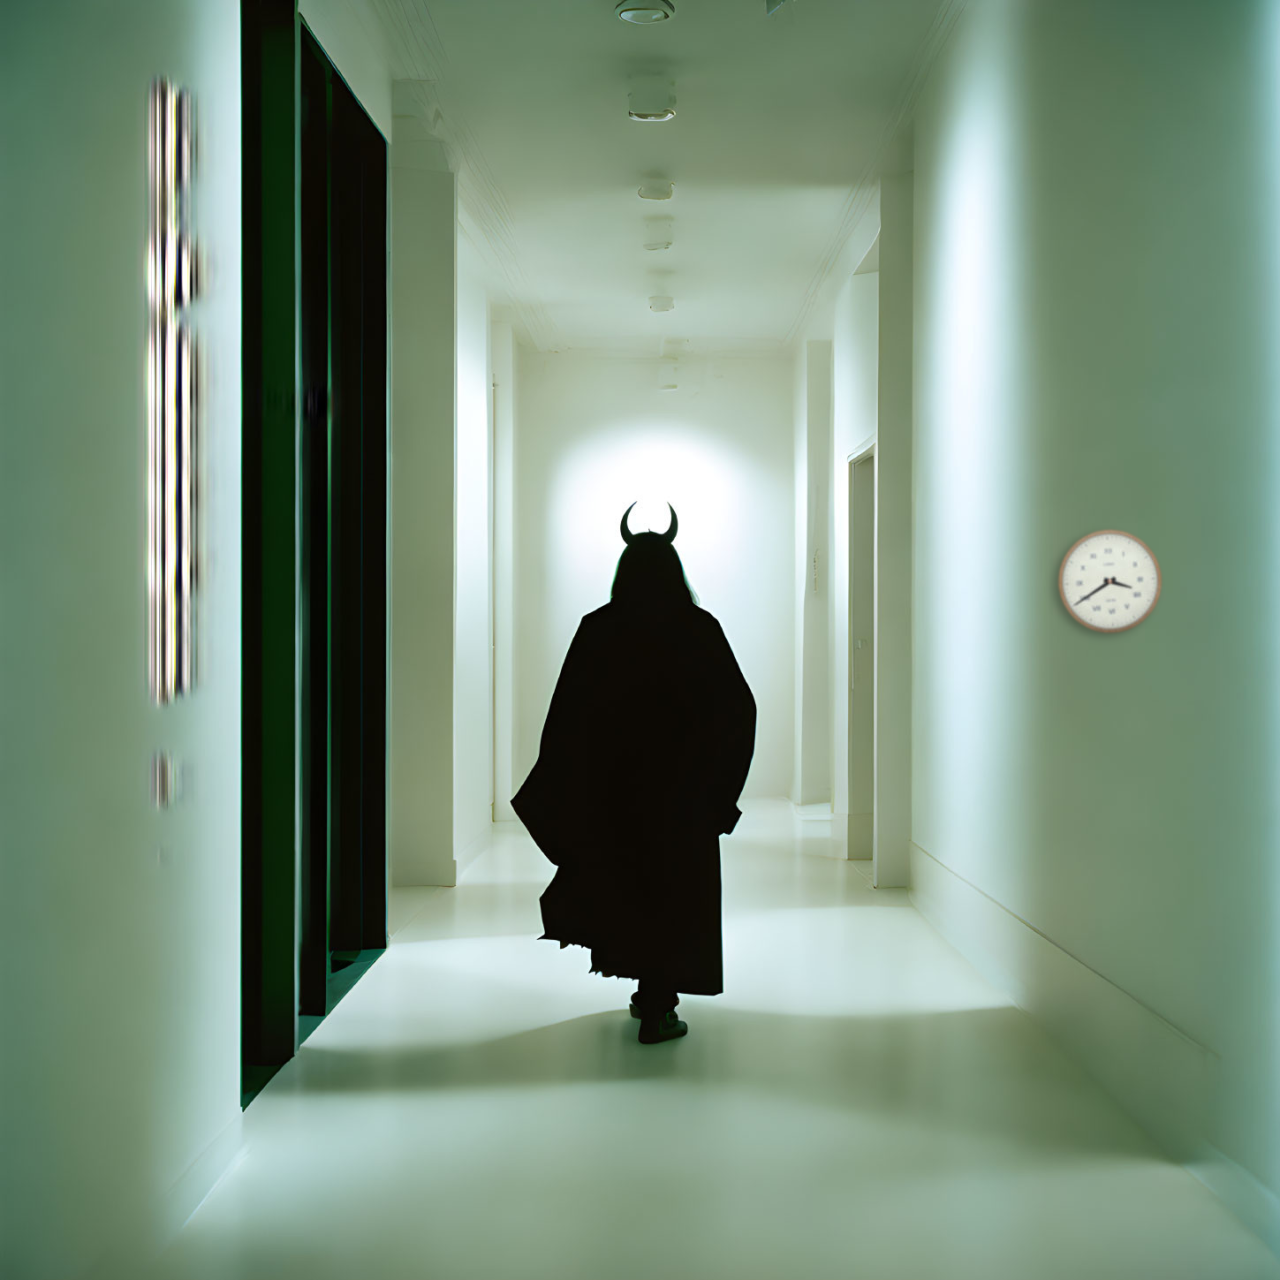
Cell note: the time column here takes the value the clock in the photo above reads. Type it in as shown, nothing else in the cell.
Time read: 3:40
